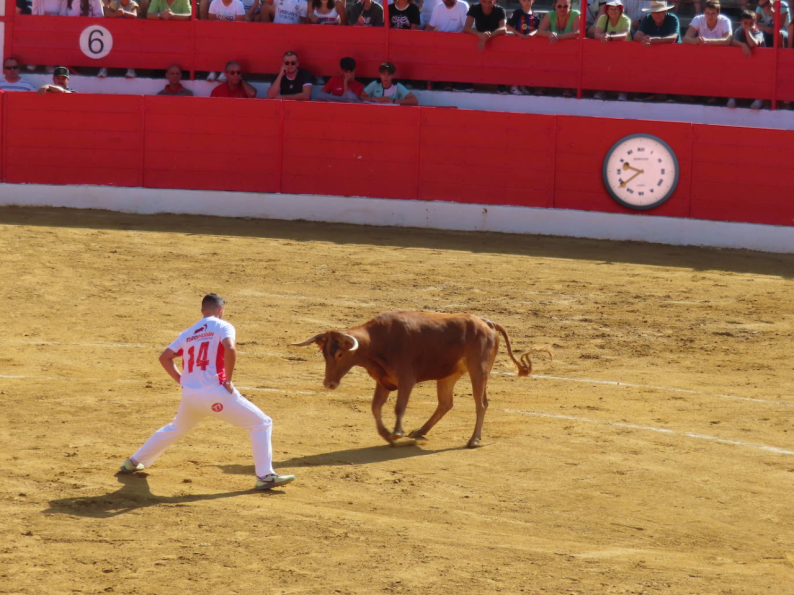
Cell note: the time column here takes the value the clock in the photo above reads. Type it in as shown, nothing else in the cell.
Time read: 9:39
